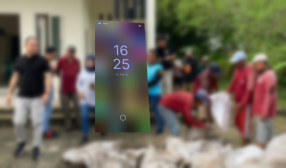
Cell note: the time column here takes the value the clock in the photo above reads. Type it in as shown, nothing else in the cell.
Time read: 16:25
